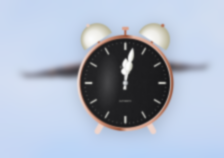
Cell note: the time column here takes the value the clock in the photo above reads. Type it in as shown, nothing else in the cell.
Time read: 12:02
